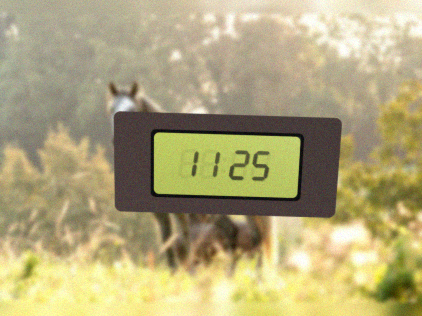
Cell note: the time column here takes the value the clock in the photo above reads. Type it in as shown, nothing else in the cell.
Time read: 11:25
